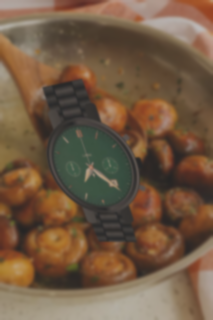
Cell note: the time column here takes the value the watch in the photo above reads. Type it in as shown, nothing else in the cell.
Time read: 7:23
